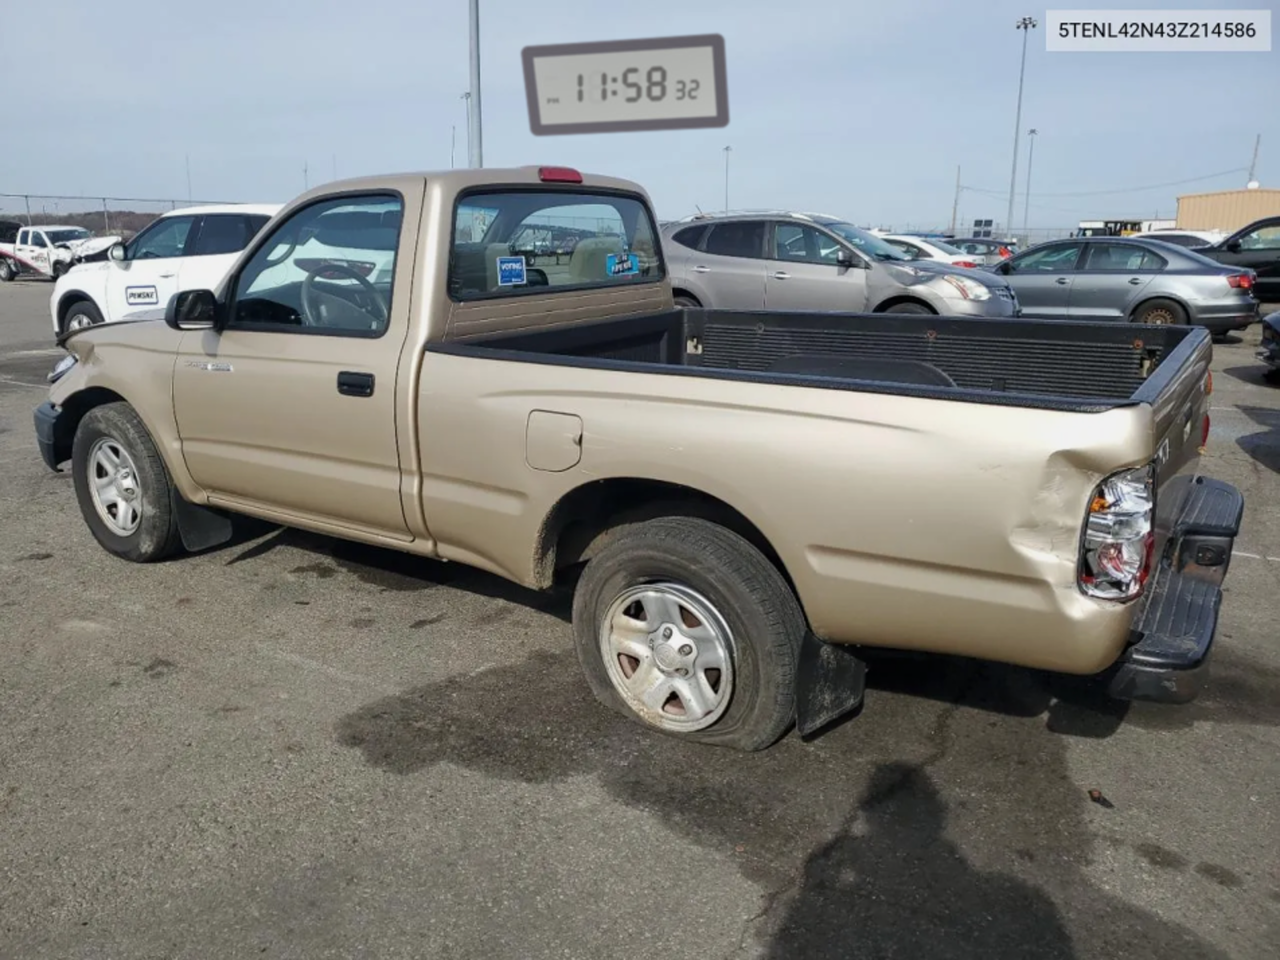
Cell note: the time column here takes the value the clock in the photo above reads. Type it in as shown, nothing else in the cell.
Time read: 11:58:32
